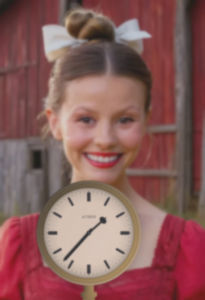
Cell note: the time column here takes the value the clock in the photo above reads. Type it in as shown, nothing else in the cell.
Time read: 1:37
